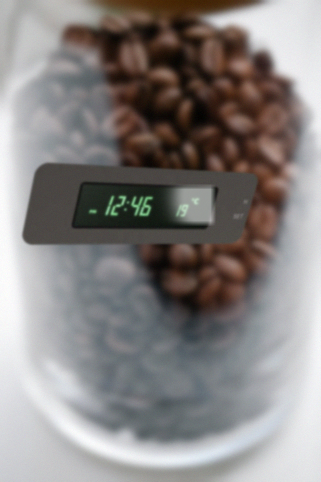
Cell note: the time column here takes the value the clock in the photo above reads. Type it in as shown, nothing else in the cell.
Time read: 12:46
